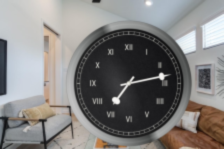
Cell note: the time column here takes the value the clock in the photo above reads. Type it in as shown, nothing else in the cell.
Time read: 7:13
